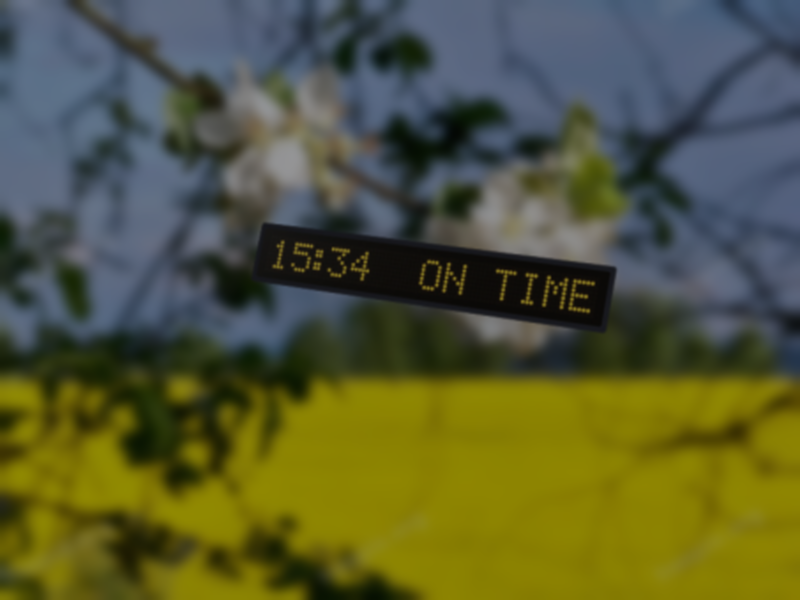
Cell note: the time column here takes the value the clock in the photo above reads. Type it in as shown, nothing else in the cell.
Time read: 15:34
